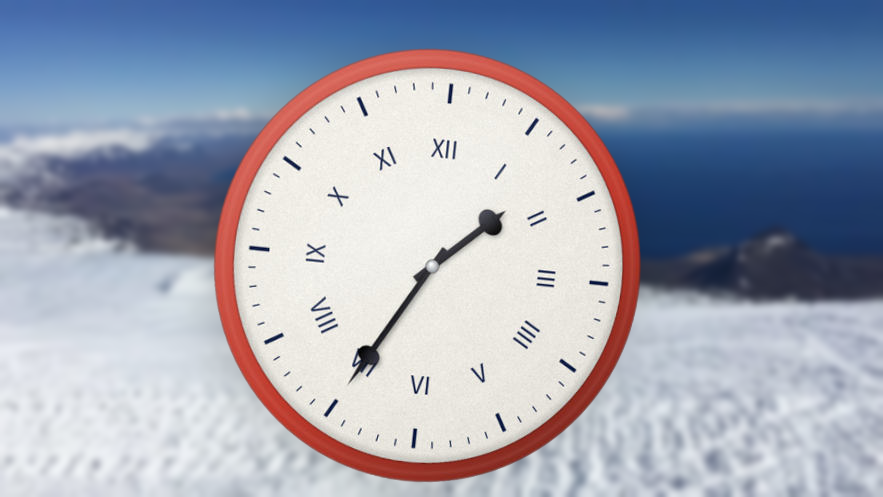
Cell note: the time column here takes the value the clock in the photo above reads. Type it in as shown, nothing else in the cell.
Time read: 1:35
